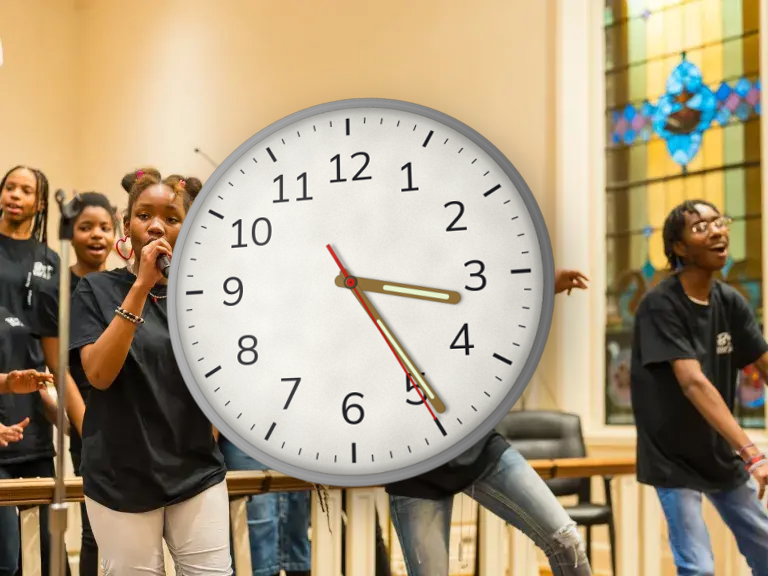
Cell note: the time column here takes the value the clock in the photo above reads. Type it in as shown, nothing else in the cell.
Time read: 3:24:25
